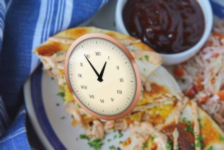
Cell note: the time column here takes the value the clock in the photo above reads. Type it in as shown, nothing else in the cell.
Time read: 12:54
